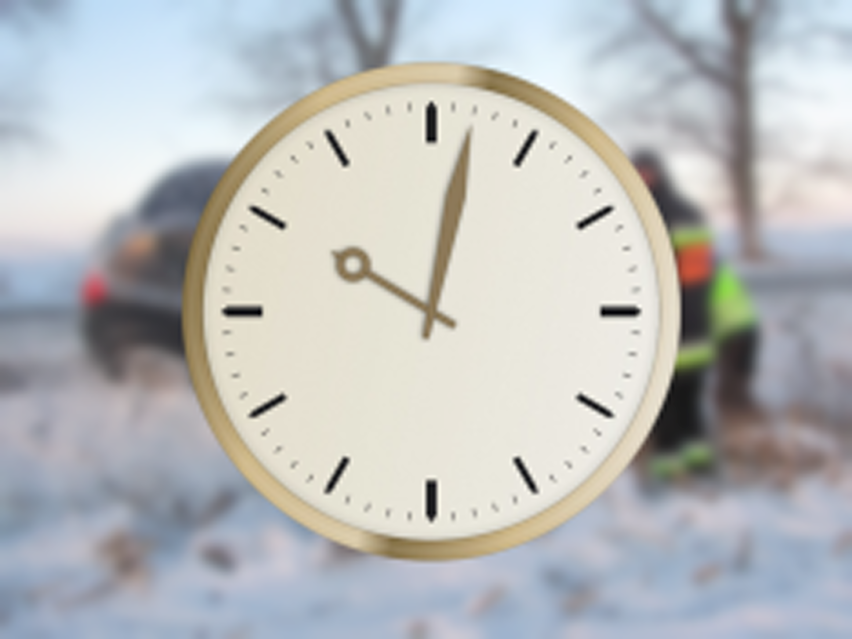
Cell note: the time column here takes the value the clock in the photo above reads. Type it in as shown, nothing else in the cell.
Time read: 10:02
